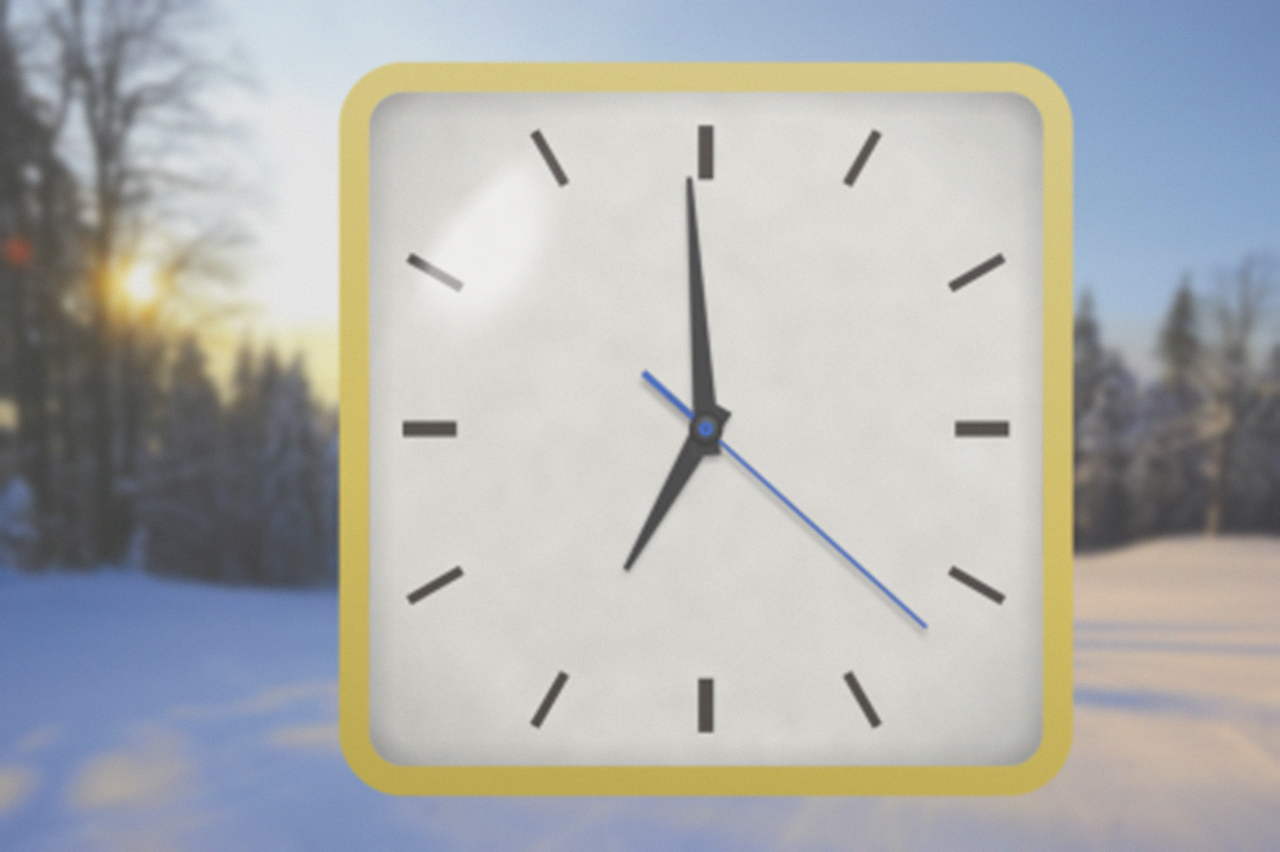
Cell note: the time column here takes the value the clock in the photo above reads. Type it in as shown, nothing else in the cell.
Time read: 6:59:22
